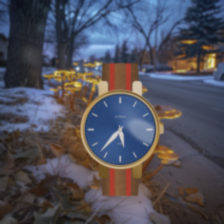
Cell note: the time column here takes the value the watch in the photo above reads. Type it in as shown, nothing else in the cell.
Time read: 5:37
